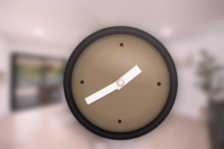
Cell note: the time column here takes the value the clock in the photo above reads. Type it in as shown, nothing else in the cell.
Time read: 1:40
